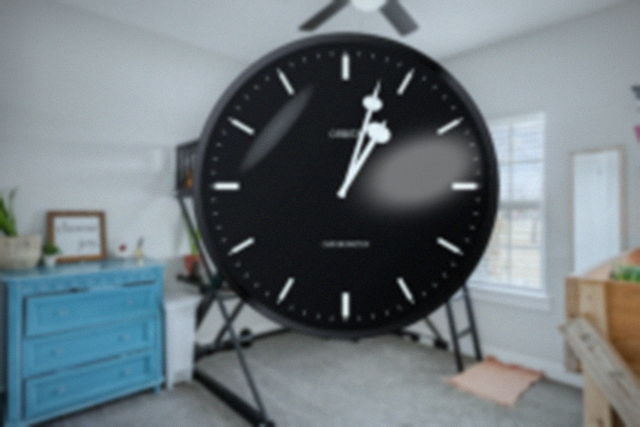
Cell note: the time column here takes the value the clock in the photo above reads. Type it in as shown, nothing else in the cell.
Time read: 1:03
